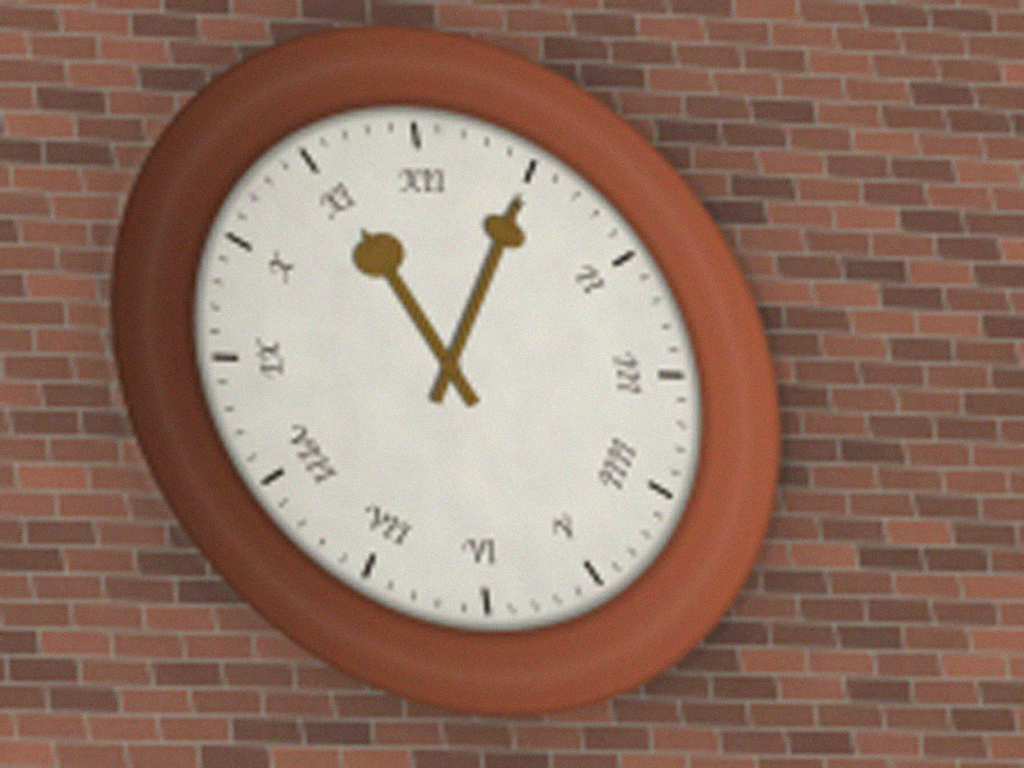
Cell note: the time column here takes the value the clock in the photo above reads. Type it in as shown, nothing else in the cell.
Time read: 11:05
